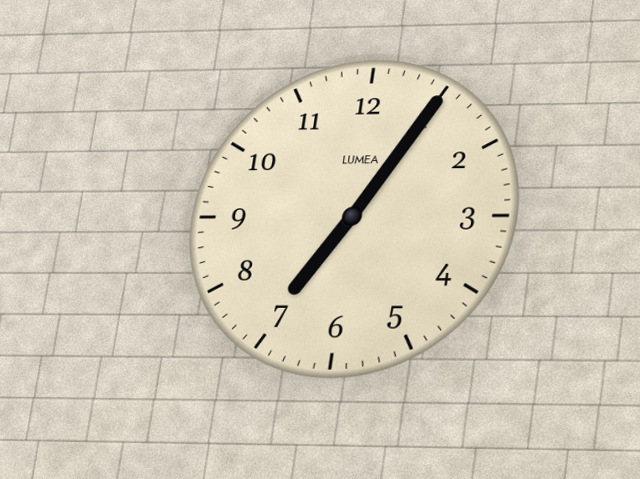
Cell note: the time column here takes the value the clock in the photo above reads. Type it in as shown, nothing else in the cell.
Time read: 7:05
